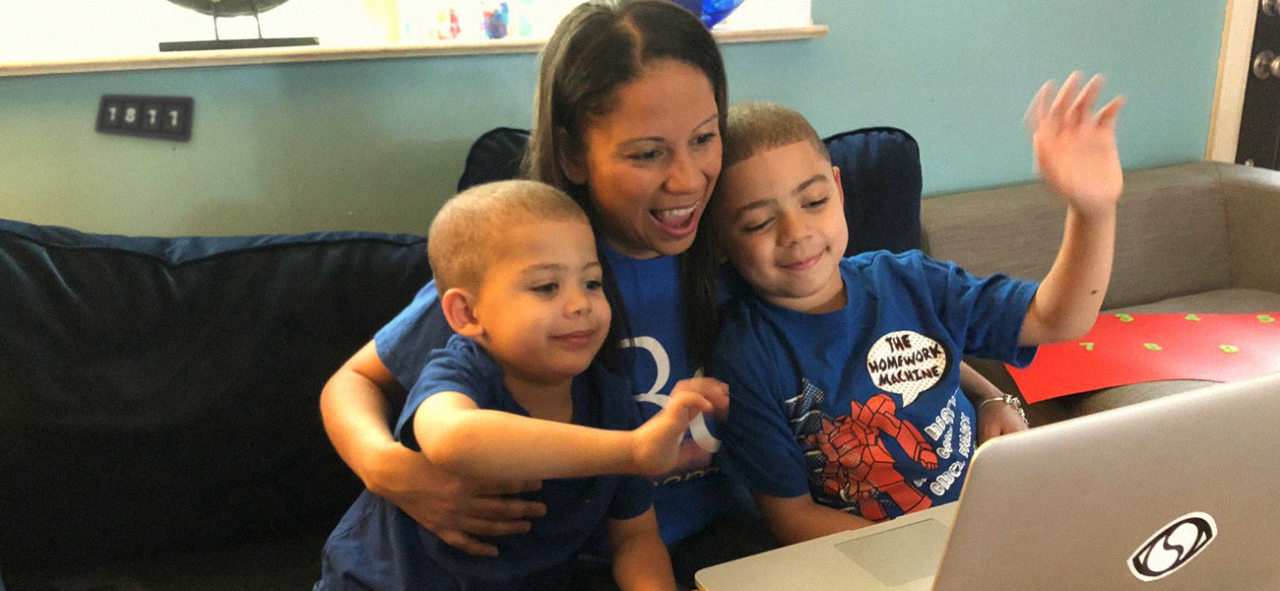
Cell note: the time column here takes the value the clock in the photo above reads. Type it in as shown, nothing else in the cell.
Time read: 18:11
